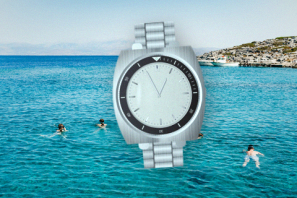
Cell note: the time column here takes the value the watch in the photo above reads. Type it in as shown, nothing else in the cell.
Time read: 12:56
